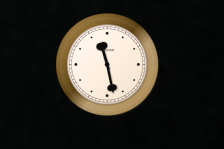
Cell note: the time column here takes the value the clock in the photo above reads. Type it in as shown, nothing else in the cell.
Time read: 11:28
